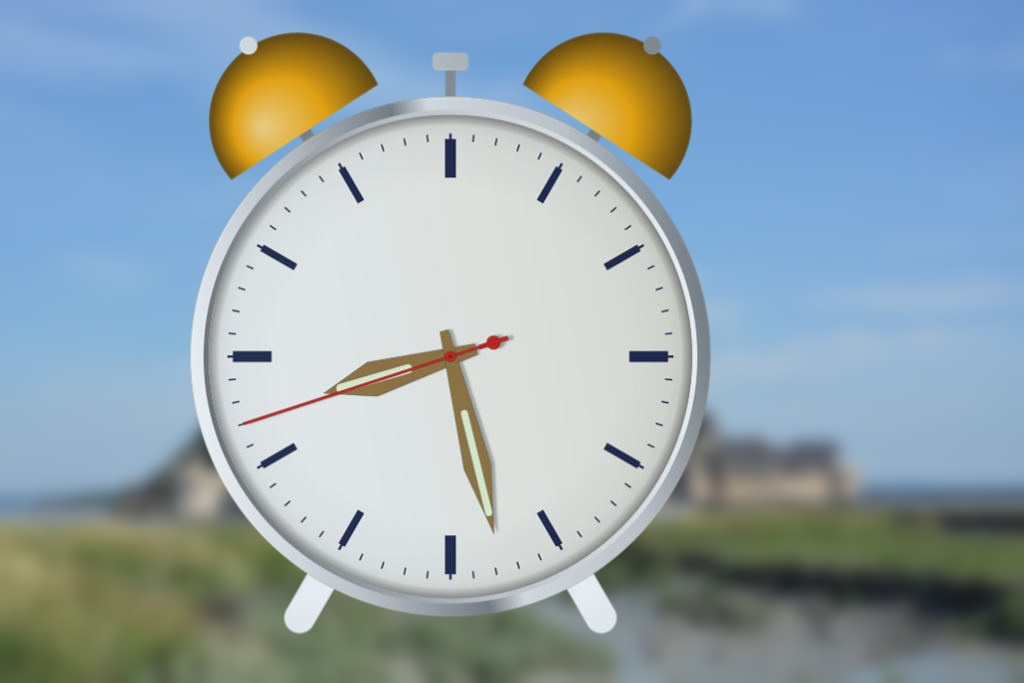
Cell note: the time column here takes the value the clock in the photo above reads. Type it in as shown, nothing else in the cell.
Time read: 8:27:42
